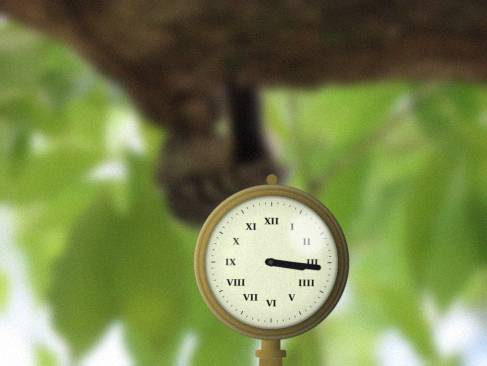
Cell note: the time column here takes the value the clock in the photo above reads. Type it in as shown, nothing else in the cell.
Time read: 3:16
